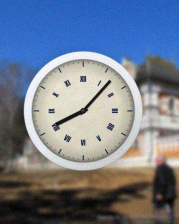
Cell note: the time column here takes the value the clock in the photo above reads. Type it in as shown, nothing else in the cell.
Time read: 8:07
